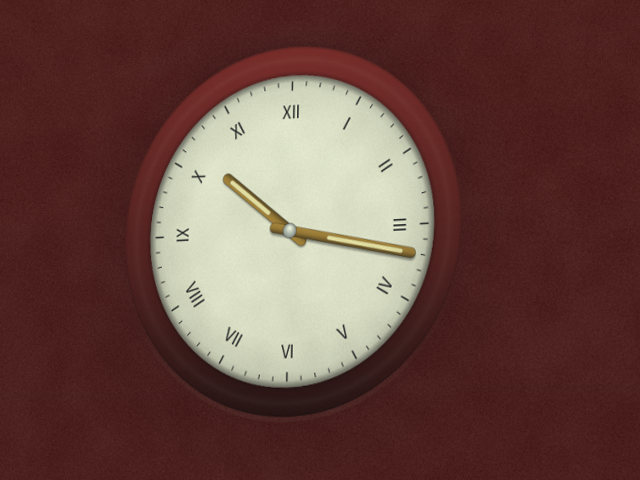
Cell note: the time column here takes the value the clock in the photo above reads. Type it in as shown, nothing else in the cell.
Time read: 10:17
